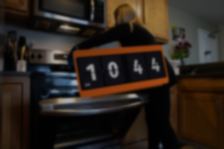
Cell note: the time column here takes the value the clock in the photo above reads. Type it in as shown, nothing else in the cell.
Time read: 10:44
